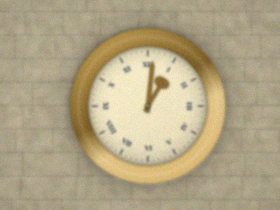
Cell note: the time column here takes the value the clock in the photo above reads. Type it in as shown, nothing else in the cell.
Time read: 1:01
